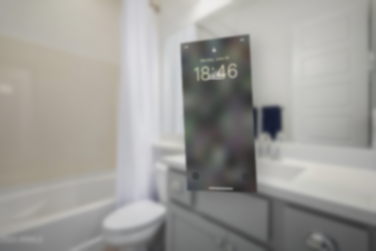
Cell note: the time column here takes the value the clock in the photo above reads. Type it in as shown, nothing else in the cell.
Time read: 18:46
